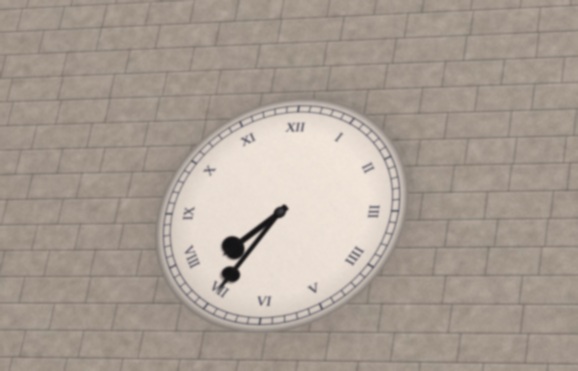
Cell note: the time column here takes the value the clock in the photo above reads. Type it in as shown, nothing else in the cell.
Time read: 7:35
